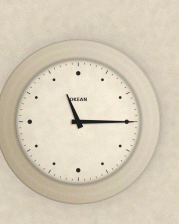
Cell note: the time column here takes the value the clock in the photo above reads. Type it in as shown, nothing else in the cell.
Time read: 11:15
